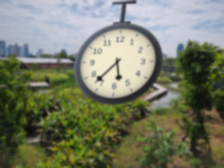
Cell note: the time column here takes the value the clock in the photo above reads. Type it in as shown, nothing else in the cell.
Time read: 5:37
